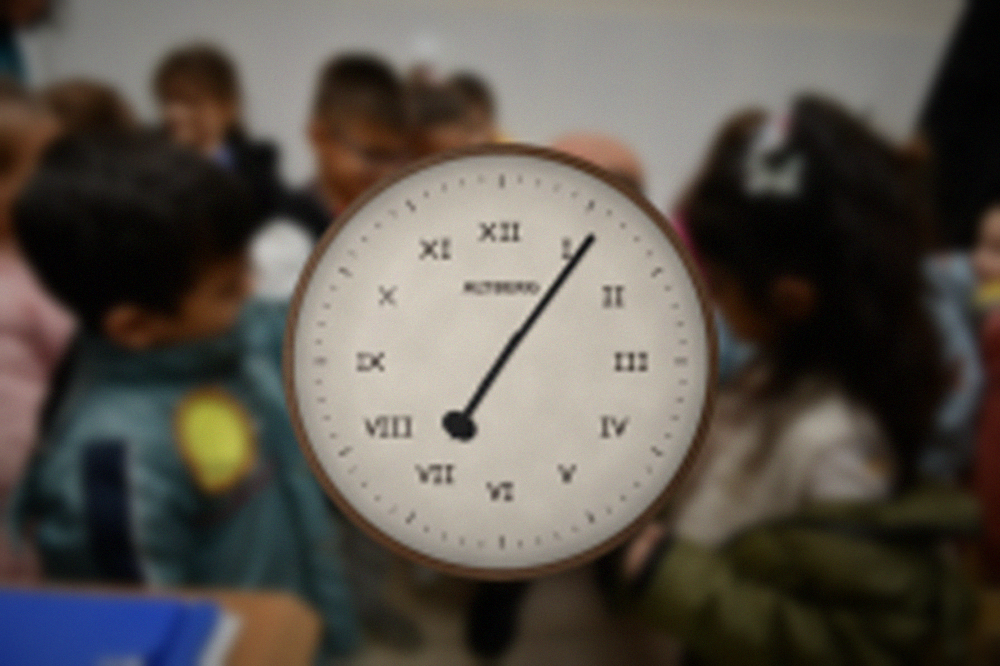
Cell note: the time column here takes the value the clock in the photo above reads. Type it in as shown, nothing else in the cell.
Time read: 7:06
